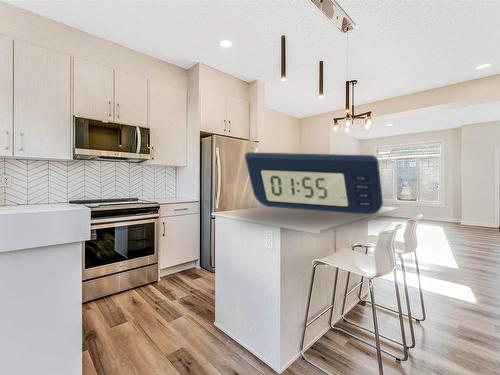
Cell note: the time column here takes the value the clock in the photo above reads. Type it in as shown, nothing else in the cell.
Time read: 1:55
